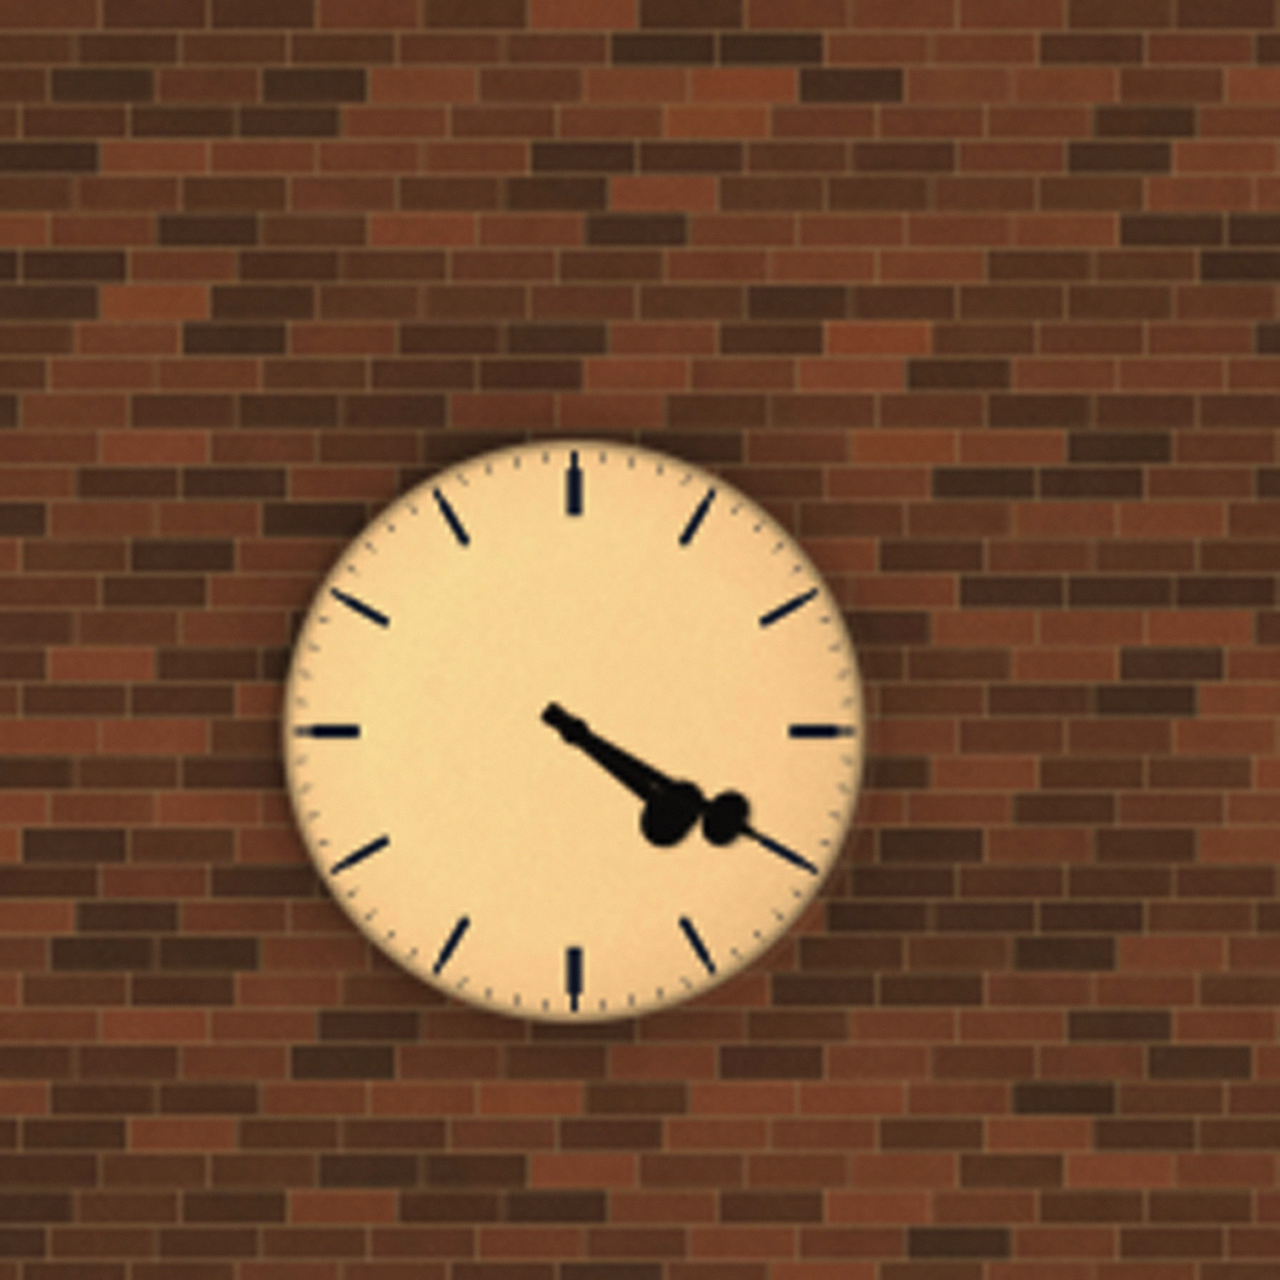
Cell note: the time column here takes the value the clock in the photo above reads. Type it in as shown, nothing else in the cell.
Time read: 4:20
